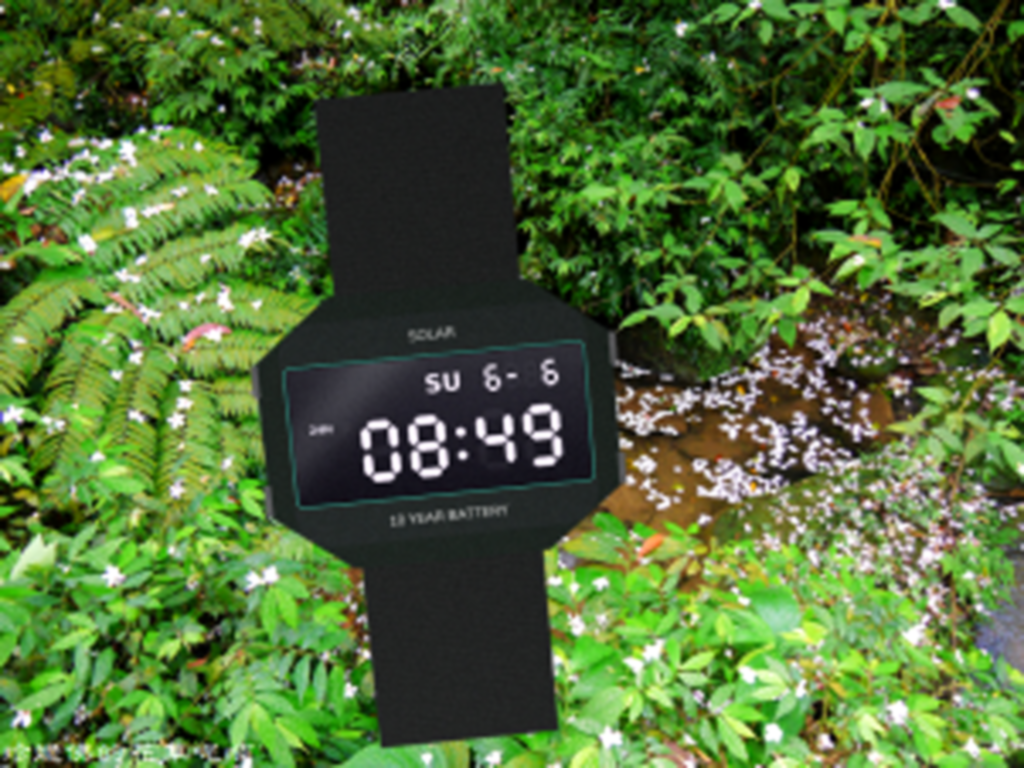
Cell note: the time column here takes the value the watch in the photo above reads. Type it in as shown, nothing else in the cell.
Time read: 8:49
